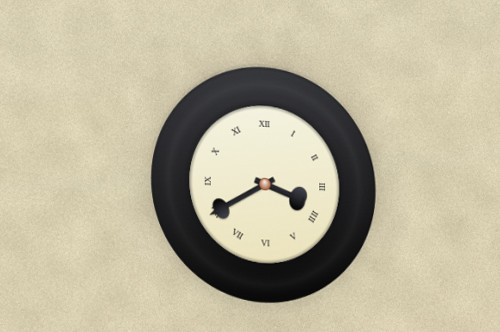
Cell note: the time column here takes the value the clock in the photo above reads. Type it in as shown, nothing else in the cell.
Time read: 3:40
